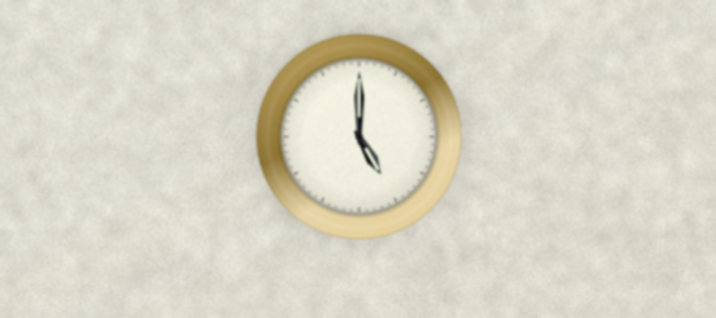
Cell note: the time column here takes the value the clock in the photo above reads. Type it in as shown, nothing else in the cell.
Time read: 5:00
